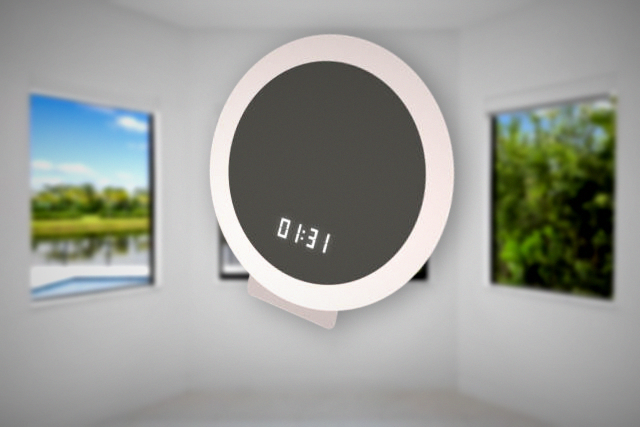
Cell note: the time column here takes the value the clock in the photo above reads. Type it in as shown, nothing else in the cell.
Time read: 1:31
